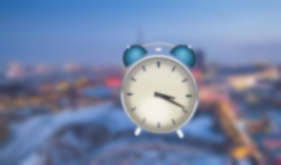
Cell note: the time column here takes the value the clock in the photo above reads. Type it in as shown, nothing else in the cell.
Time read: 3:19
